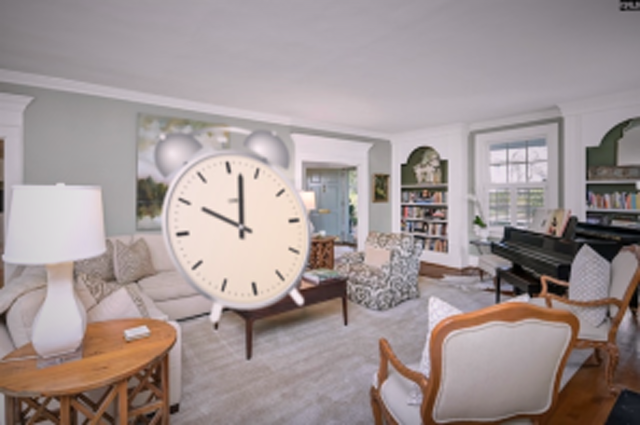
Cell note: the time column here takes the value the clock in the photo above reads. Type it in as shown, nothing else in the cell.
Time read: 10:02
